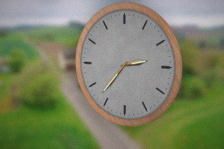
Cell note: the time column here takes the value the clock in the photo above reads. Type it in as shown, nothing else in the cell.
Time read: 2:37
